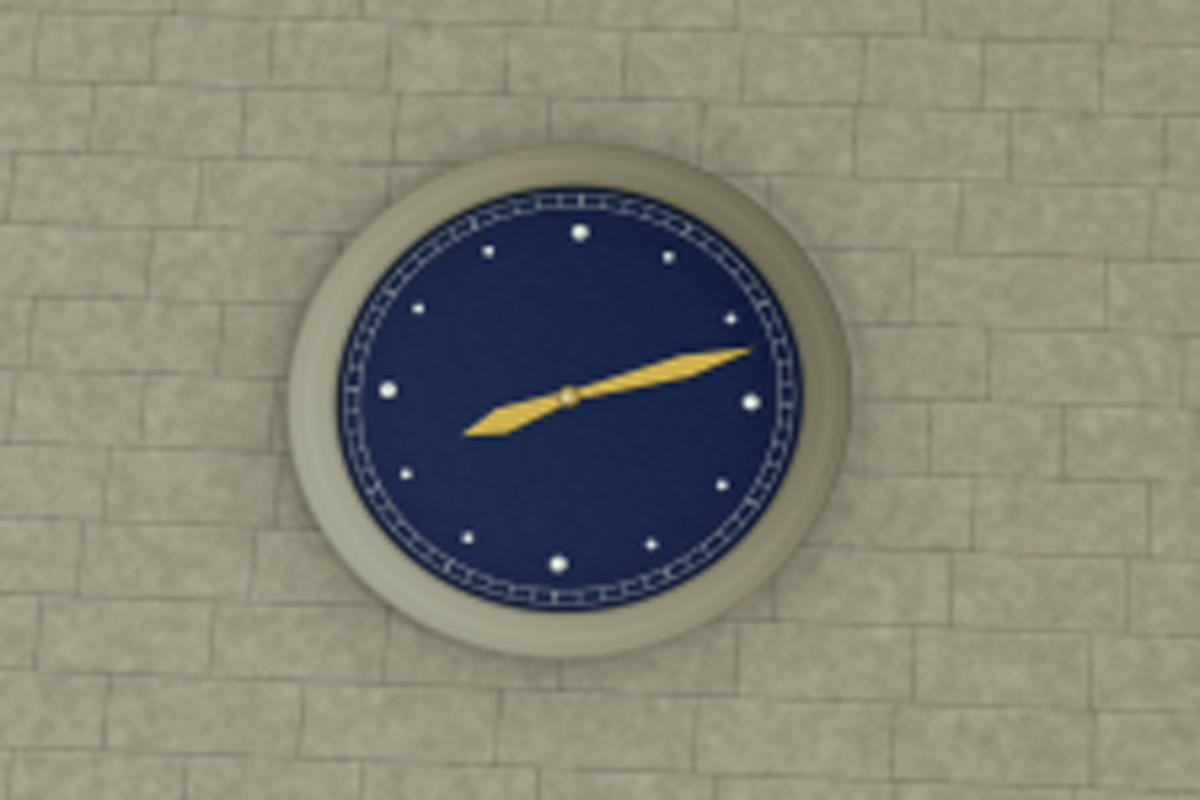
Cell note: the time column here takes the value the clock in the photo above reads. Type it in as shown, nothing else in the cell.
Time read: 8:12
